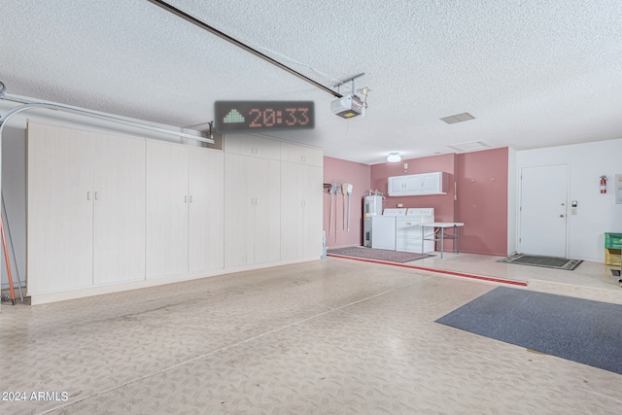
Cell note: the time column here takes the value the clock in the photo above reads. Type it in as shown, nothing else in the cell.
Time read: 20:33
